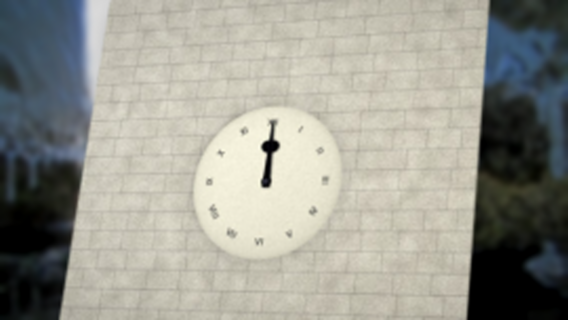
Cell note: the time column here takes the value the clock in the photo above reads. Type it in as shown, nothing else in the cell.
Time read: 12:00
